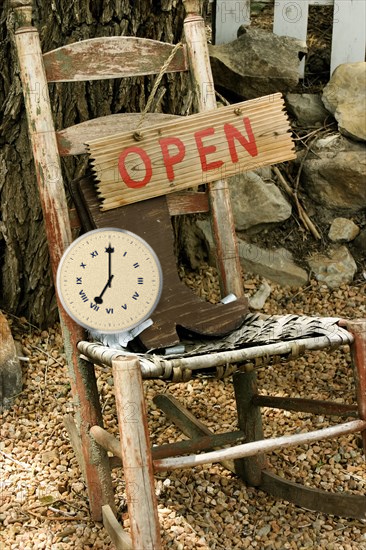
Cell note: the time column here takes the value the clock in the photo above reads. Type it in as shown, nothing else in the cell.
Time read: 7:00
